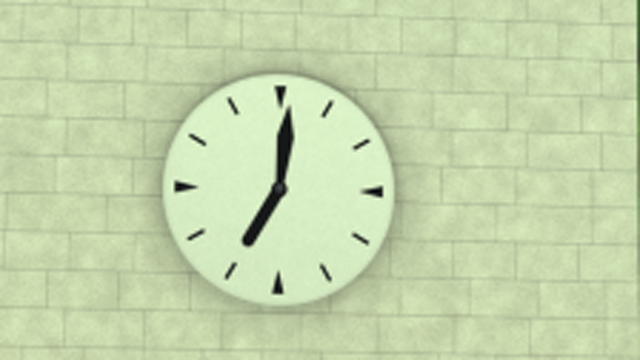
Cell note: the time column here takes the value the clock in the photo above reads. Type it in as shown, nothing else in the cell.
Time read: 7:01
